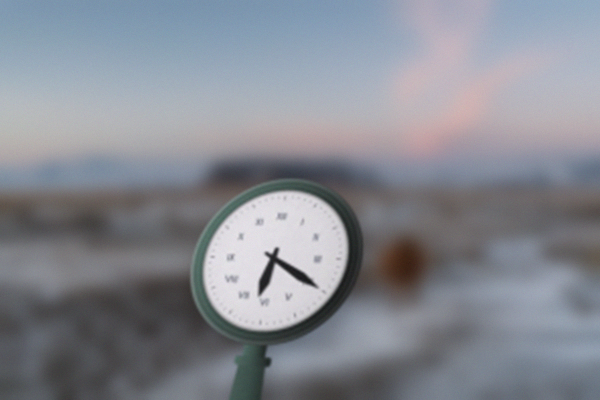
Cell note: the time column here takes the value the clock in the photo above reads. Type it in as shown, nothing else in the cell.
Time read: 6:20
